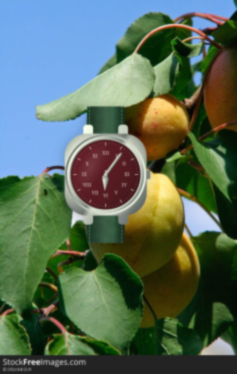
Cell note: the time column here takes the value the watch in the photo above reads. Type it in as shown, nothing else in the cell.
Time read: 6:06
